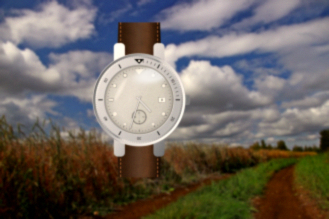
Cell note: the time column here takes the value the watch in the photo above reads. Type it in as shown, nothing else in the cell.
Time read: 4:33
